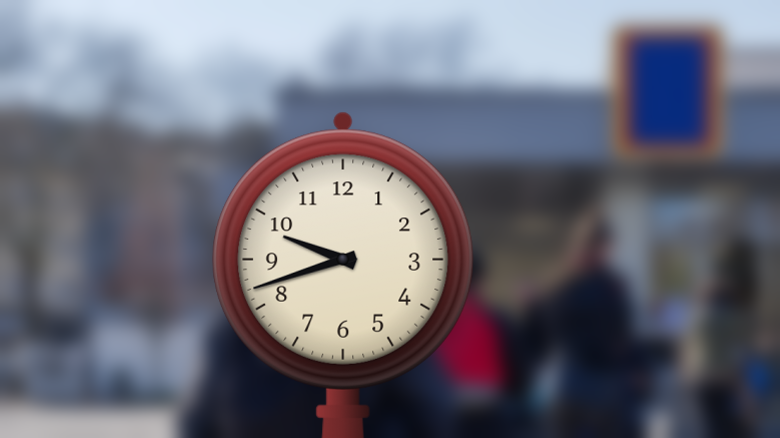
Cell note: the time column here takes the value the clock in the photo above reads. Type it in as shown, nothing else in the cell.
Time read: 9:42
